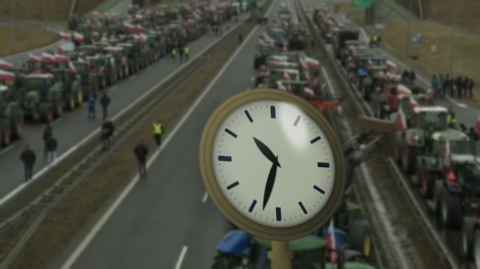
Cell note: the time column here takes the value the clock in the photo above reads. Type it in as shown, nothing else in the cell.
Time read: 10:33
